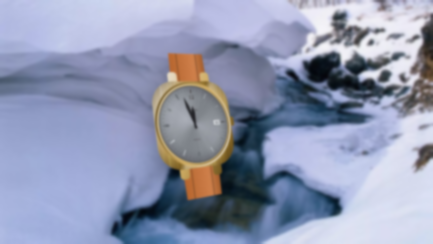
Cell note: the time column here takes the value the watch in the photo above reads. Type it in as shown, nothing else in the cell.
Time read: 11:57
